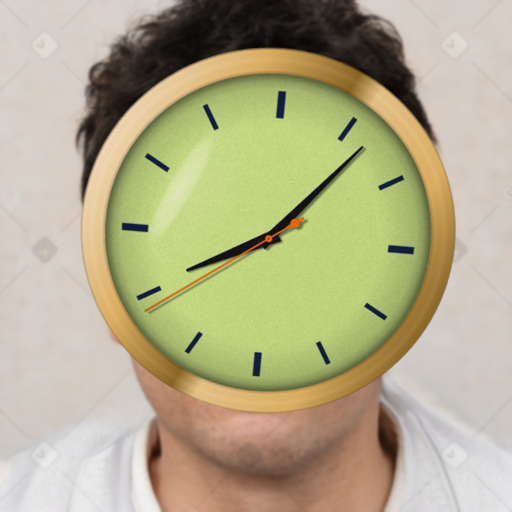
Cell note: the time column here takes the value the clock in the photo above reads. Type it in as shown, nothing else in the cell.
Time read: 8:06:39
